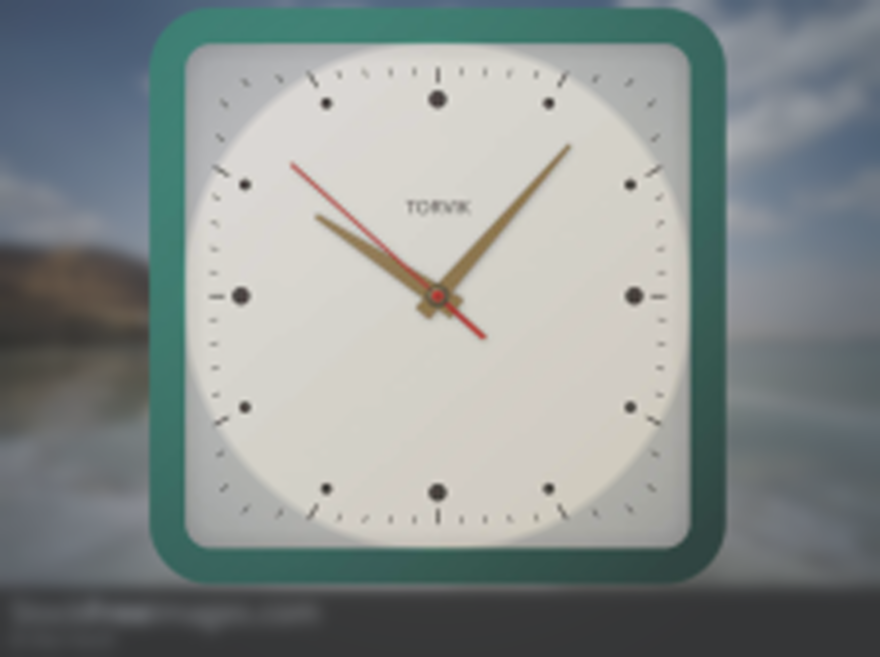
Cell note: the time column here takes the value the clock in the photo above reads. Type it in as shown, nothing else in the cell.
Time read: 10:06:52
